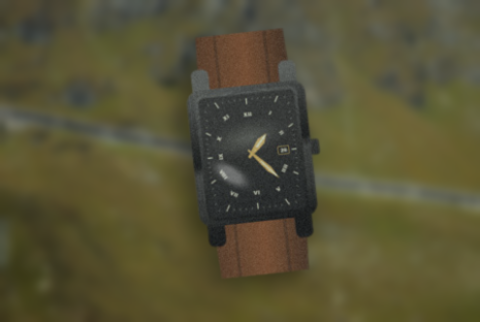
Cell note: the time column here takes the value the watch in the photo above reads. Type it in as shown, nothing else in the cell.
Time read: 1:23
